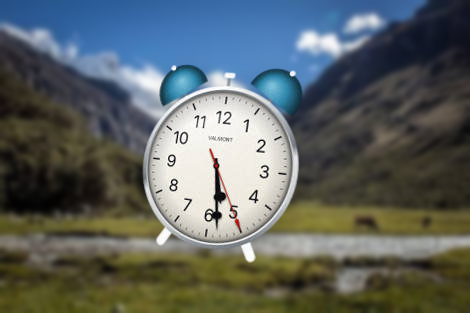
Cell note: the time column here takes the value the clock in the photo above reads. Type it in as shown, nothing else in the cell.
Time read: 5:28:25
